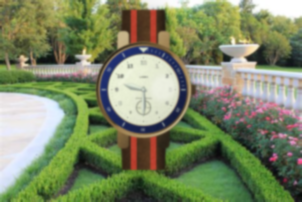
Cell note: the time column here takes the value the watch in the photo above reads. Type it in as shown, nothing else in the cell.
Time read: 9:30
